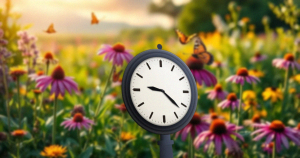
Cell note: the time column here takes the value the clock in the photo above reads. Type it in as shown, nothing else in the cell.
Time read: 9:22
